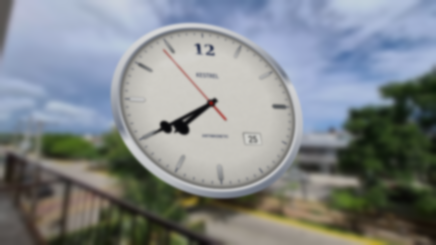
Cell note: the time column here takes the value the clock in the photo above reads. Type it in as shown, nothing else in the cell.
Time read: 7:39:54
